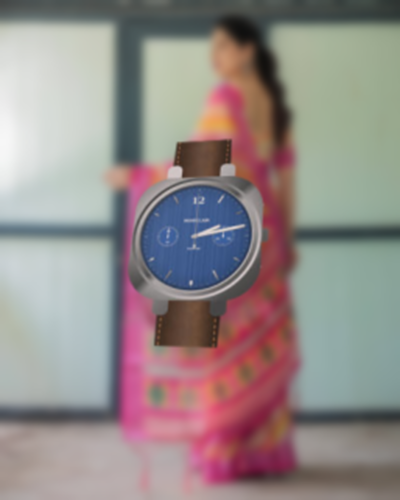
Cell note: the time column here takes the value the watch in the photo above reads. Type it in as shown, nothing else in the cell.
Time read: 2:13
